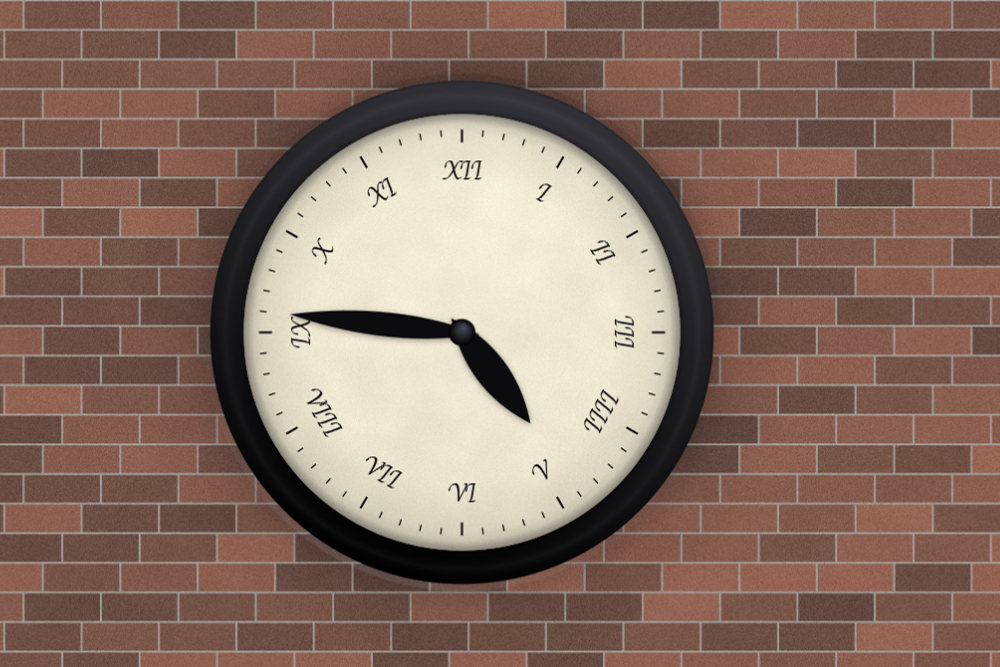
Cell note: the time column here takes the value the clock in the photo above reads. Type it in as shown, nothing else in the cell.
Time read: 4:46
